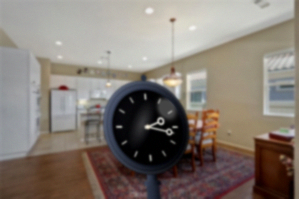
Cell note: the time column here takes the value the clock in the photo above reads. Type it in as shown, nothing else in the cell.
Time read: 2:17
